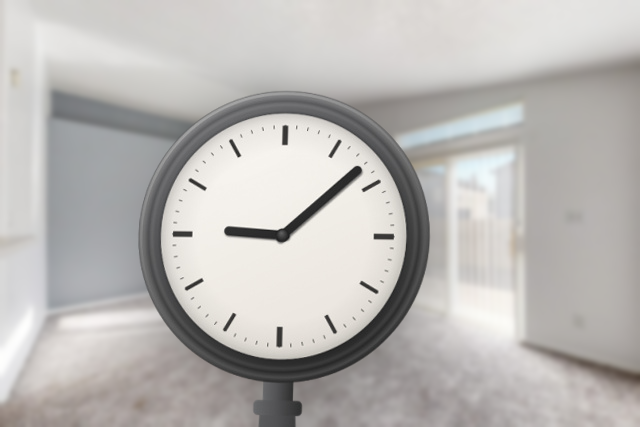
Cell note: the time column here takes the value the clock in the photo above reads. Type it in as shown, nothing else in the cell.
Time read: 9:08
